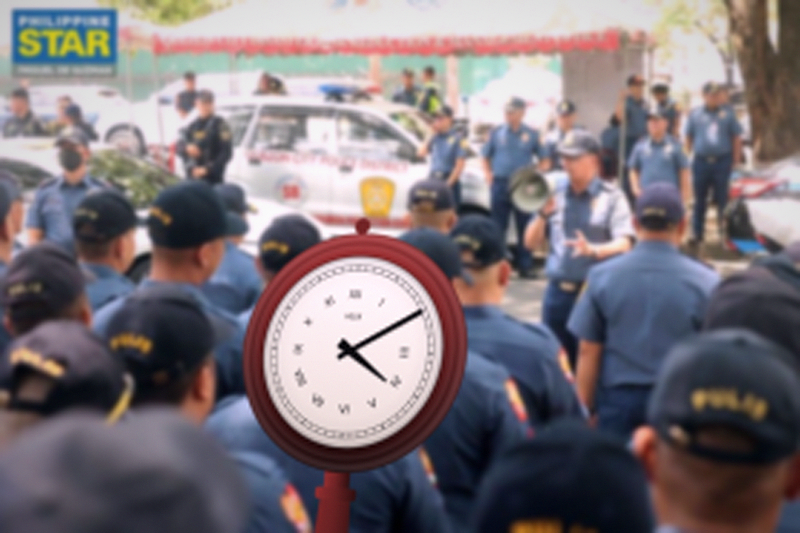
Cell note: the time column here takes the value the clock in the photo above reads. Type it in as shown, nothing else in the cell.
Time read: 4:10
